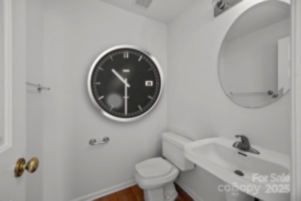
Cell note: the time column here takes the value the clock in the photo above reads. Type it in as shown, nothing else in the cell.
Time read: 10:30
